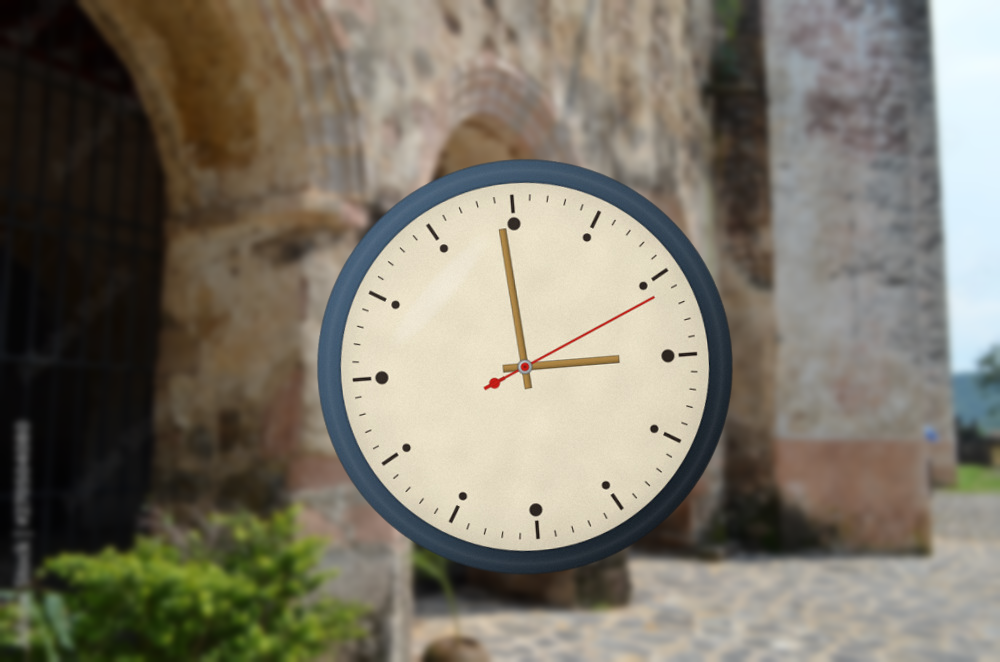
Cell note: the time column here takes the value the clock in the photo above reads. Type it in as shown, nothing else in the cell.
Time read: 2:59:11
